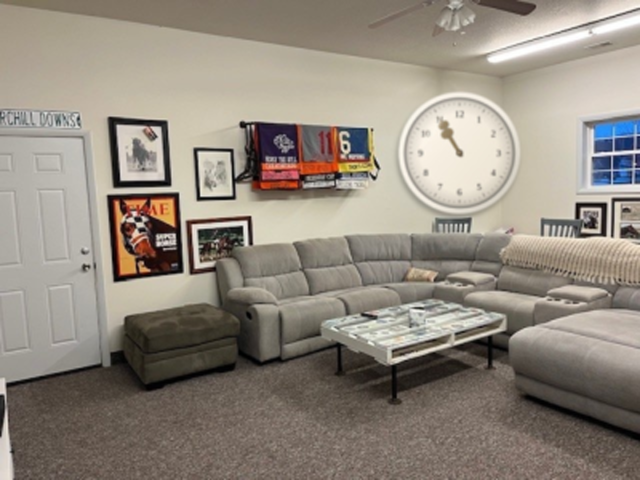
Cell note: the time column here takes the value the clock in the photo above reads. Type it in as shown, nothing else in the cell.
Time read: 10:55
